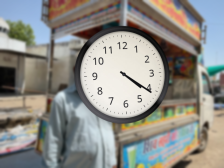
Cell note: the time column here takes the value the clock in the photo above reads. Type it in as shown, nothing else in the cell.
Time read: 4:21
